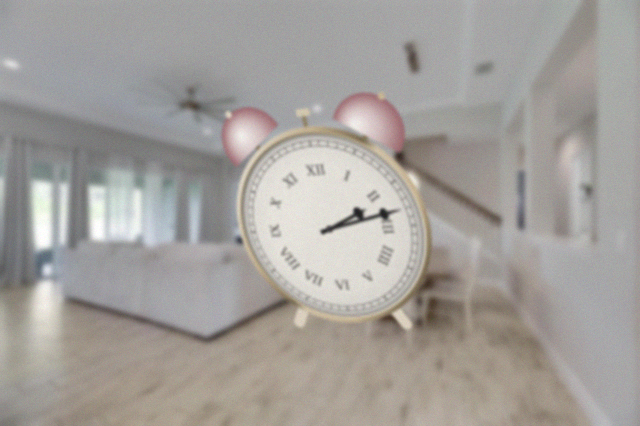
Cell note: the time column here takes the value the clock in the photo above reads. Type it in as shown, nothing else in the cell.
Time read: 2:13
